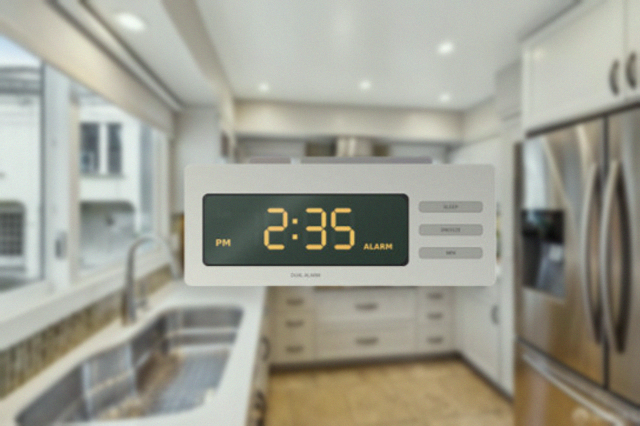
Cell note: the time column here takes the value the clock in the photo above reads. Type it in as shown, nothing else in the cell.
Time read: 2:35
